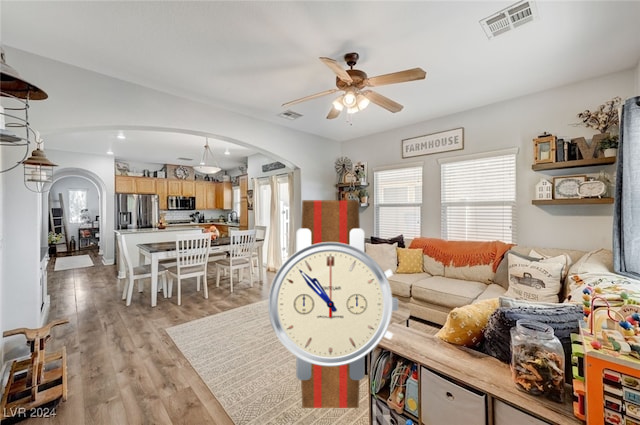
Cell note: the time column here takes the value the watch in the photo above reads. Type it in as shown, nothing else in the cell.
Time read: 10:53
